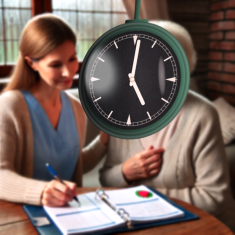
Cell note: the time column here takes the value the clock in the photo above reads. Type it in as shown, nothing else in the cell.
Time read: 5:01
